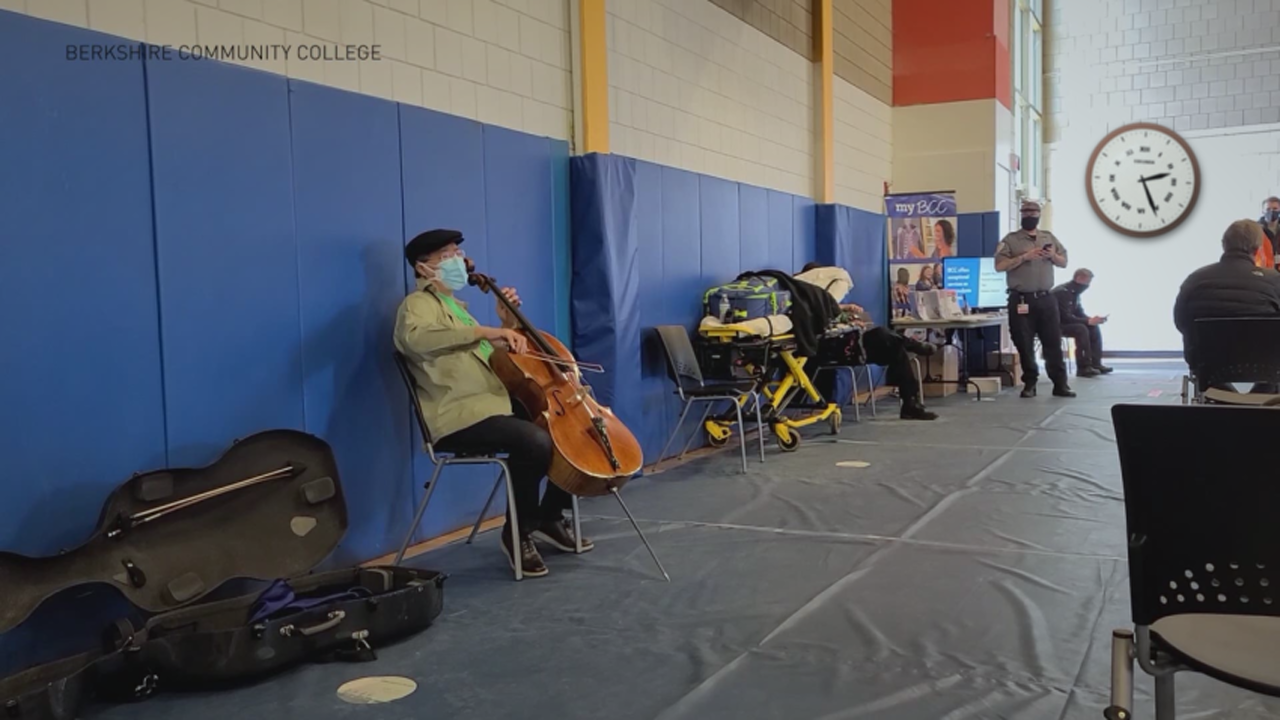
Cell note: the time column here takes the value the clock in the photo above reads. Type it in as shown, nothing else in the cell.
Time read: 2:26
